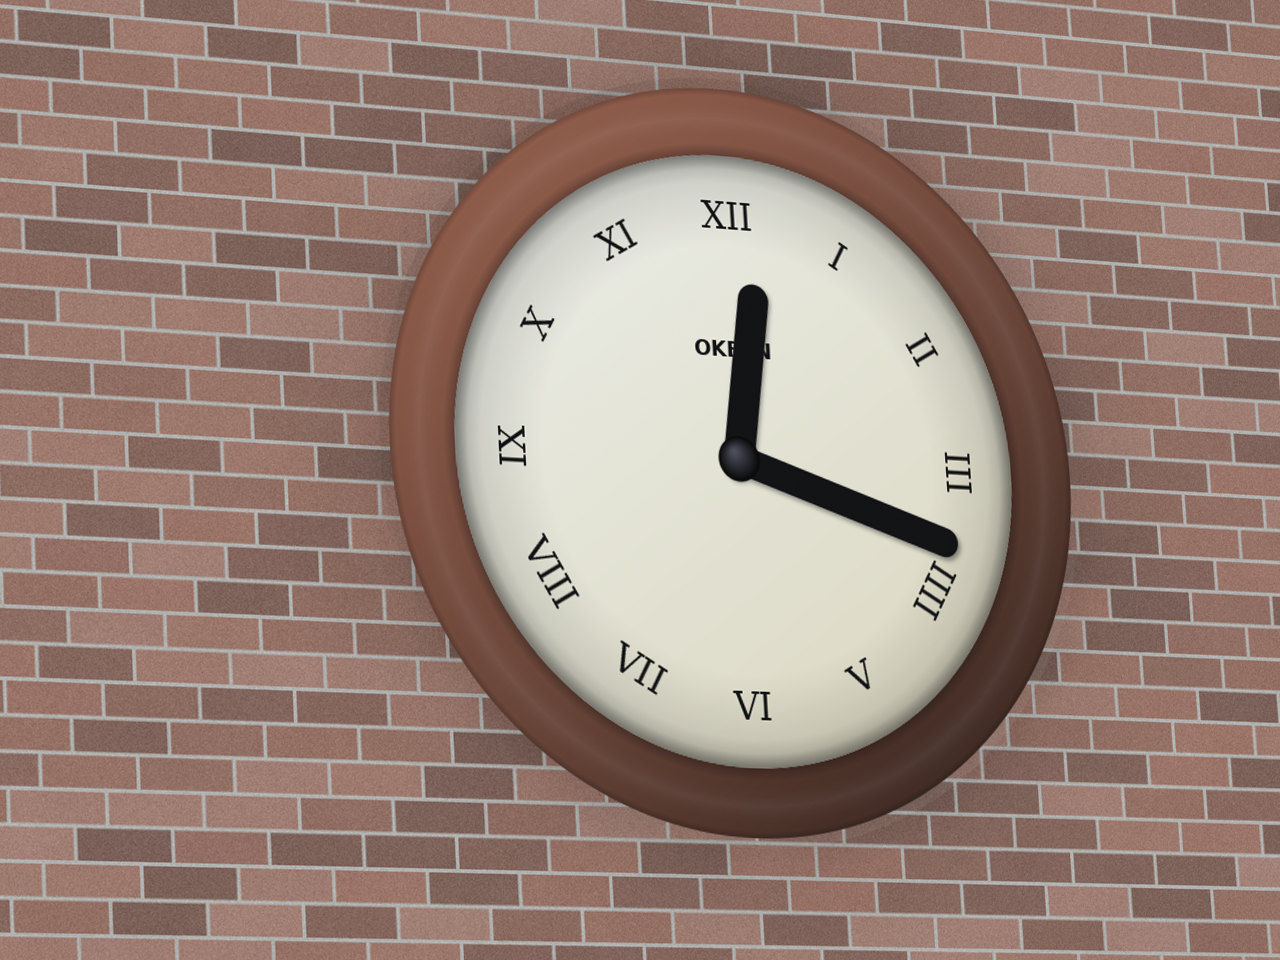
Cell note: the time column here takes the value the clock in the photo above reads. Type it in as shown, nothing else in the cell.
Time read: 12:18
